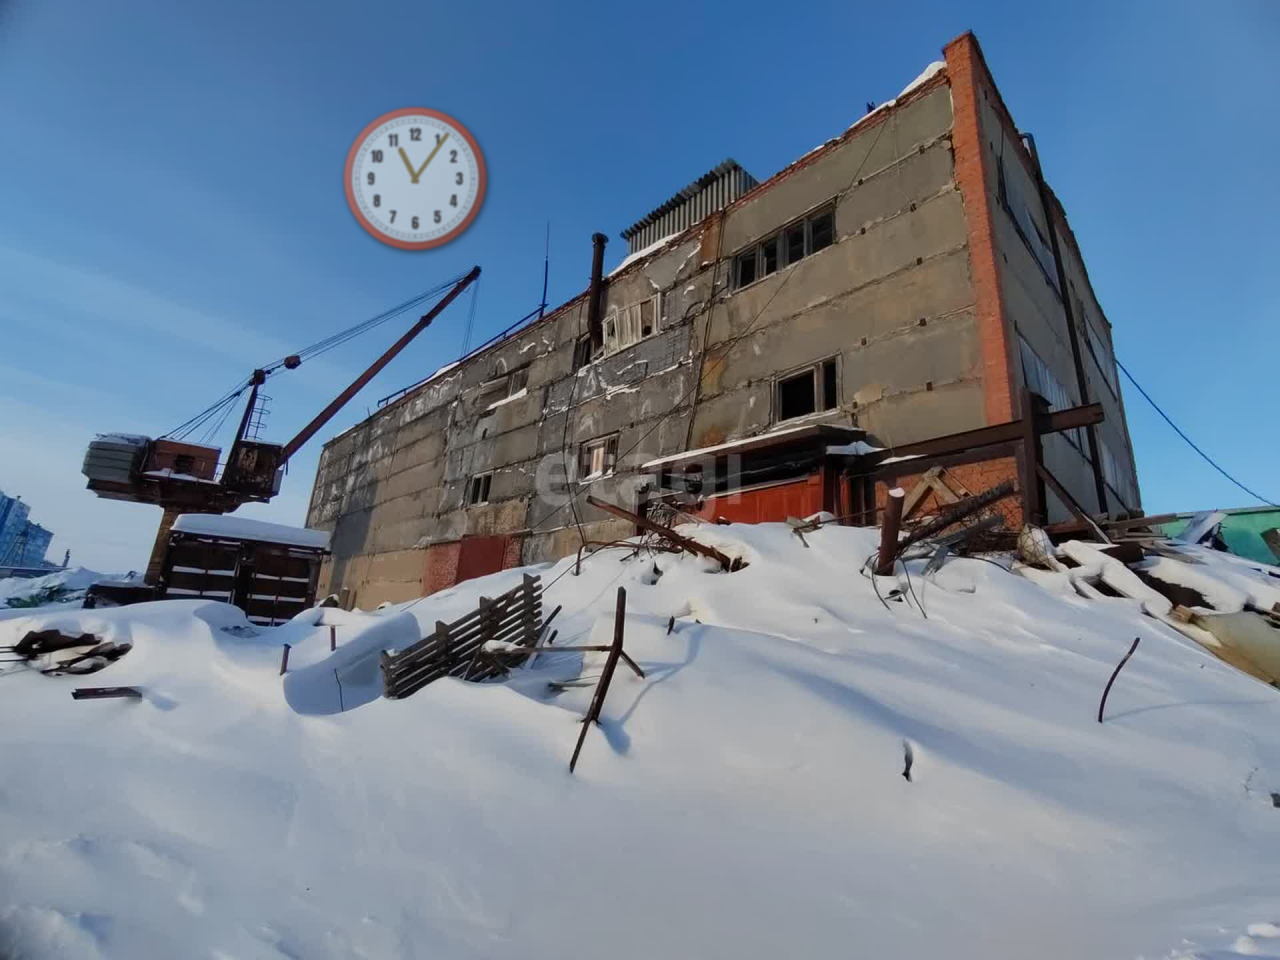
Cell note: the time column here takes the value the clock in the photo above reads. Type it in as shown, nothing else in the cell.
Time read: 11:06
